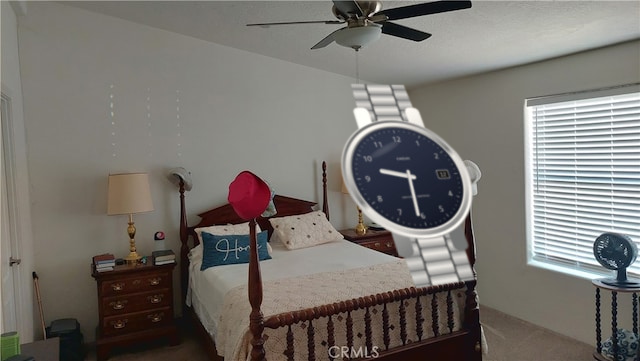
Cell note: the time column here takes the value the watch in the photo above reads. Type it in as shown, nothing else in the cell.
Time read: 9:31
